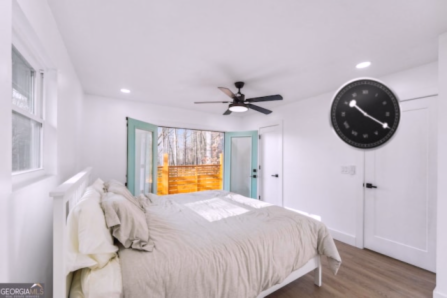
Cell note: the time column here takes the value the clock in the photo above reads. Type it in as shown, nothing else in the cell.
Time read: 10:20
